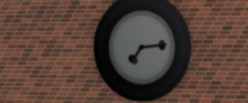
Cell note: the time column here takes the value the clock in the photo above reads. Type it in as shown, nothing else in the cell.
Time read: 7:14
